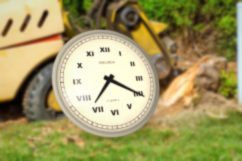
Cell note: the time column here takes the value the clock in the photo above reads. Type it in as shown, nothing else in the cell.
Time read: 7:20
